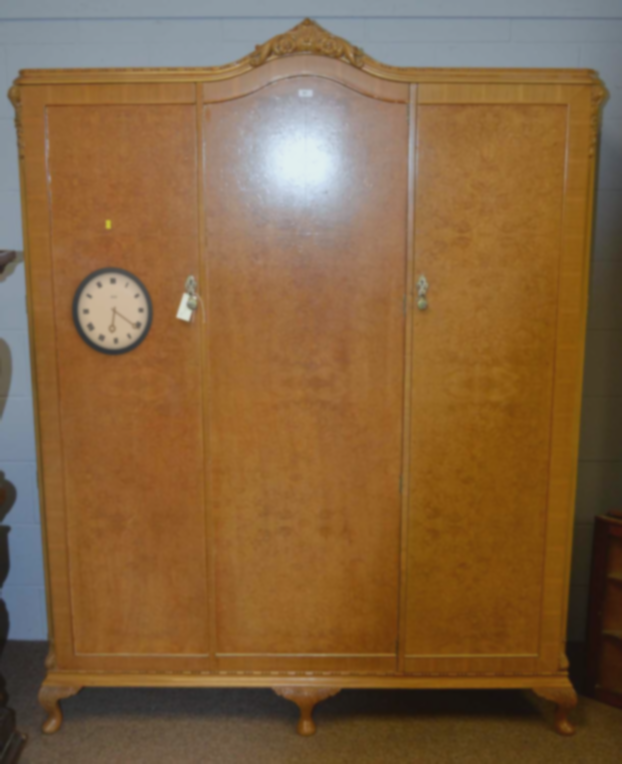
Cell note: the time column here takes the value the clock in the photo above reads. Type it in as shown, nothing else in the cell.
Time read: 6:21
